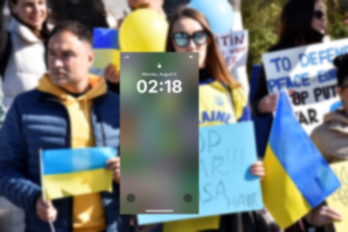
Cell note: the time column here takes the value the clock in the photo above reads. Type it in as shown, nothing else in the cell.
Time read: 2:18
